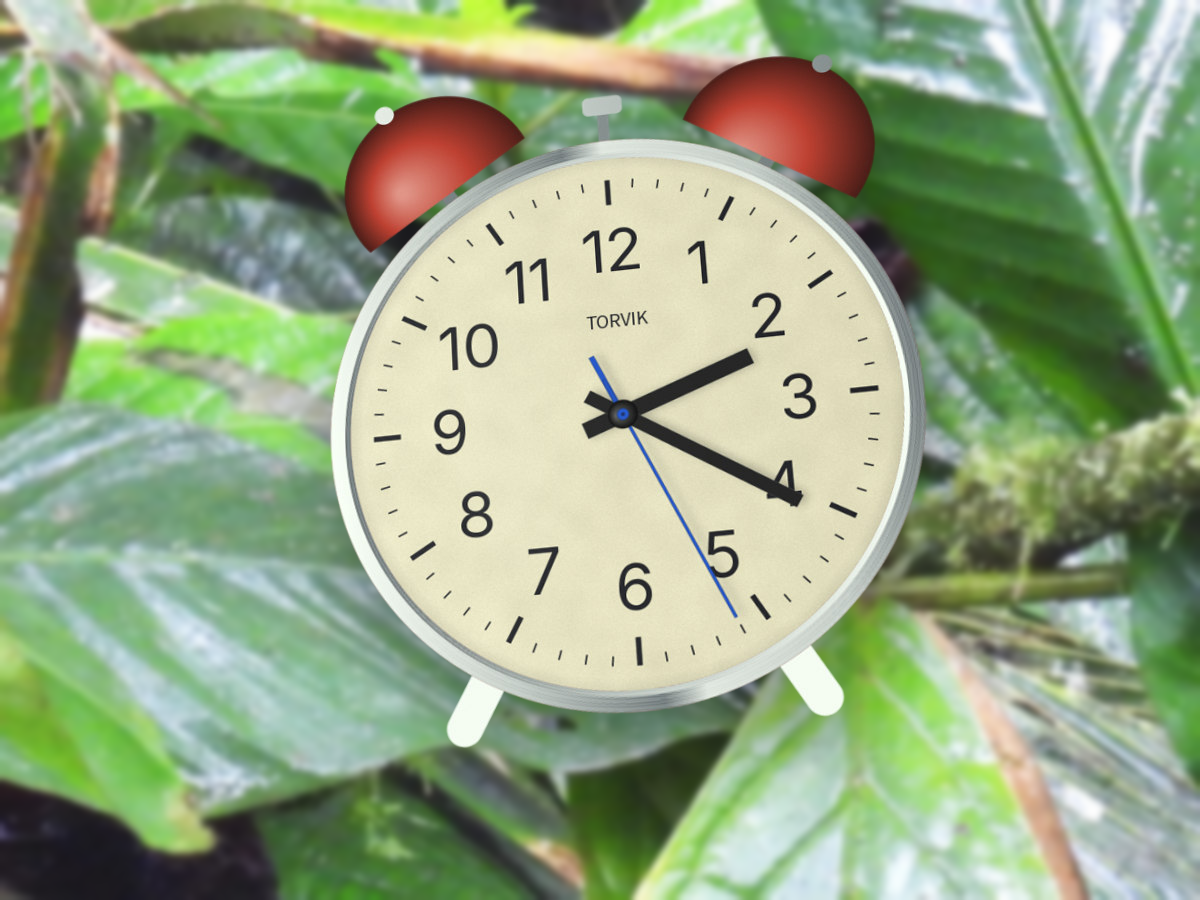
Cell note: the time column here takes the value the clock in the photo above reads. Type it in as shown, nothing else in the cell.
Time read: 2:20:26
